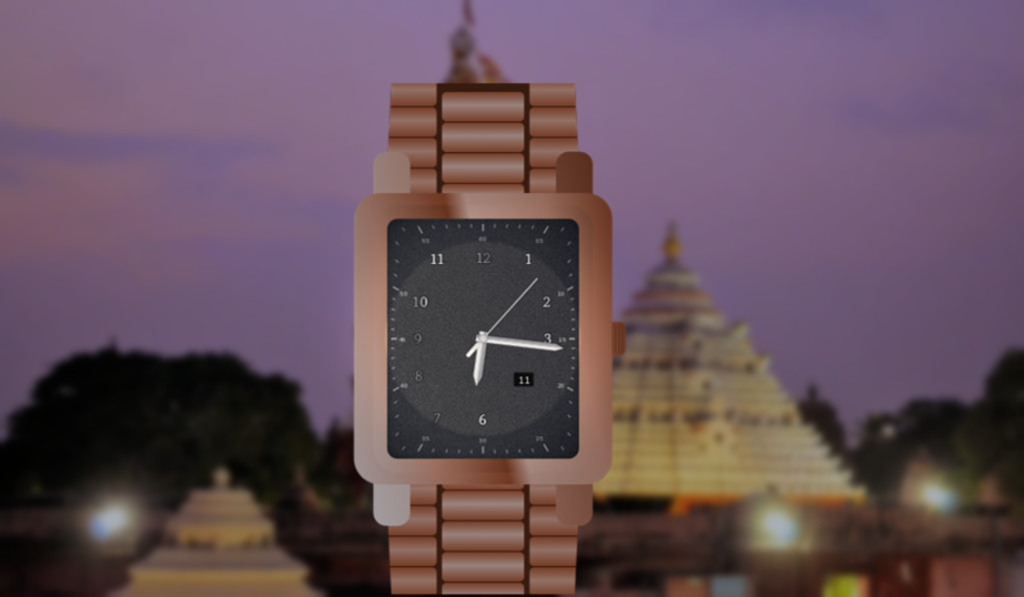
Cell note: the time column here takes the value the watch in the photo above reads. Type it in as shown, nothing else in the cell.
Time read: 6:16:07
